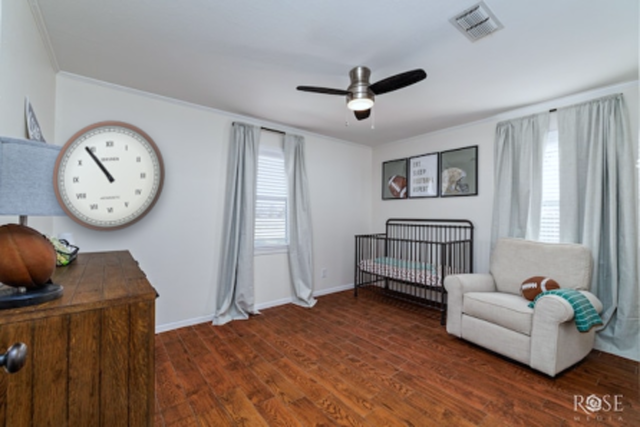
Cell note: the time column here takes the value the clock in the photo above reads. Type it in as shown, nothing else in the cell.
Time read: 10:54
